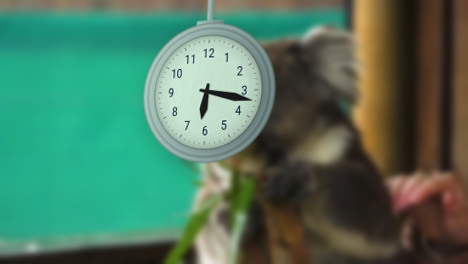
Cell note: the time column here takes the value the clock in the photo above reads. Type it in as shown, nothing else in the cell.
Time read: 6:17
